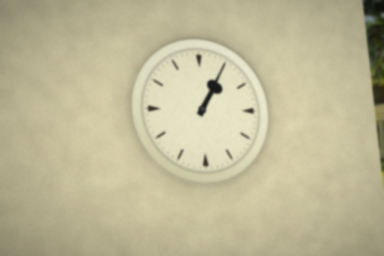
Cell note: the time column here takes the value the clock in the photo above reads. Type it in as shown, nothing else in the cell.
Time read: 1:05
